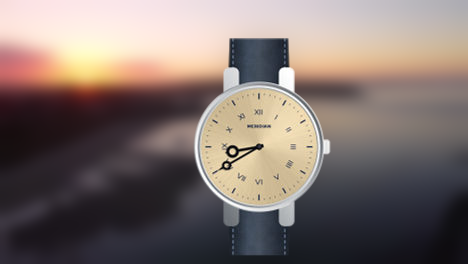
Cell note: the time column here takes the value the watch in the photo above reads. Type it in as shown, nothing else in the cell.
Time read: 8:40
